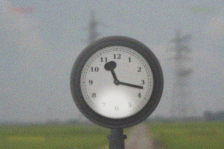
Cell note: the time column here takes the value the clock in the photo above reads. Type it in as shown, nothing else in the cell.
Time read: 11:17
